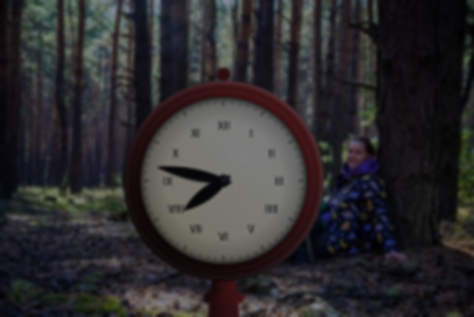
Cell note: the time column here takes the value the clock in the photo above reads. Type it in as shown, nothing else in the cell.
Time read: 7:47
